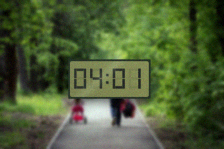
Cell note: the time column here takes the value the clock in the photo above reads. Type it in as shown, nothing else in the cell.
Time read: 4:01
